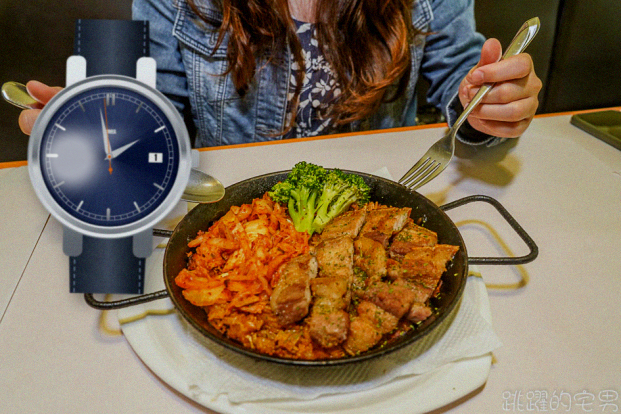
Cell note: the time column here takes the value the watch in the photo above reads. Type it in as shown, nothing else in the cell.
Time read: 1:57:59
